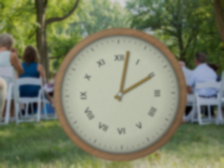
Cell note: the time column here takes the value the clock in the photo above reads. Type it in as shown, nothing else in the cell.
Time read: 2:02
